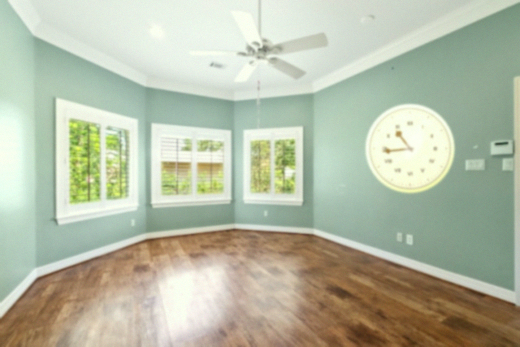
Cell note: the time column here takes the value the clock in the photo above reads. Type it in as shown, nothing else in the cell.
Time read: 10:44
